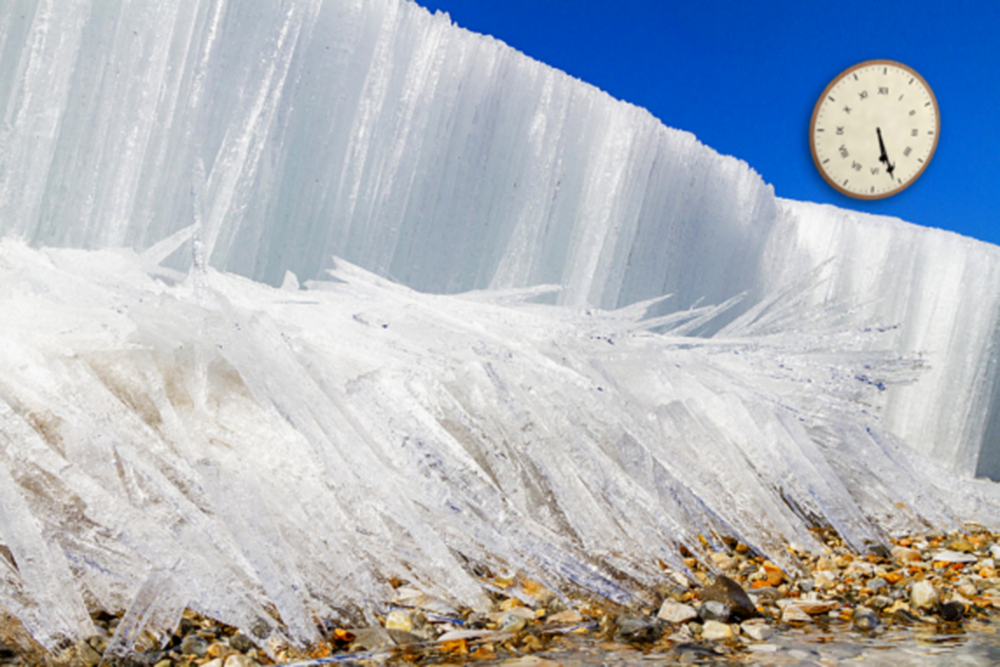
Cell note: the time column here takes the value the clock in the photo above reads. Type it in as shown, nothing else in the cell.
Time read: 5:26
